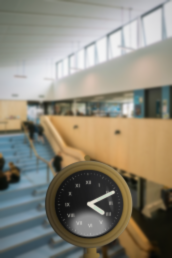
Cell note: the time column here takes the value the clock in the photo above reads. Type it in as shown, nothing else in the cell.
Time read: 4:11
